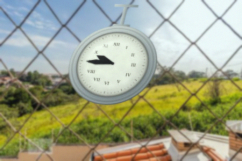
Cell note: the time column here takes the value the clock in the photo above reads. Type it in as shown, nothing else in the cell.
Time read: 9:45
